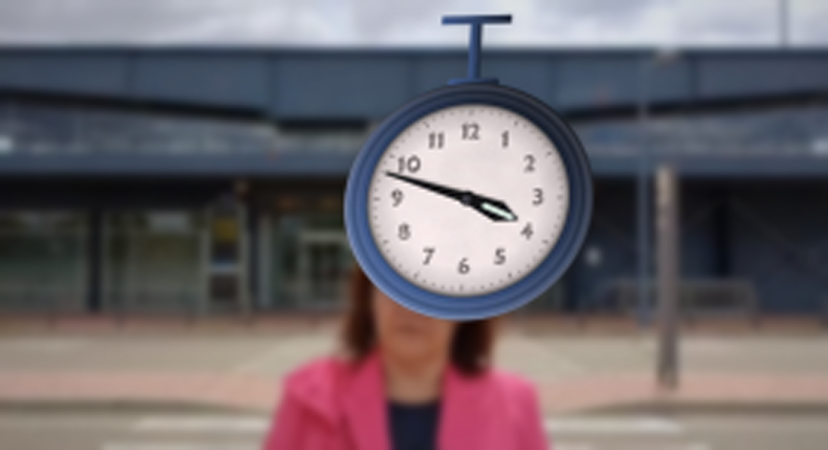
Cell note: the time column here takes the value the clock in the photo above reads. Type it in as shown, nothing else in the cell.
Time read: 3:48
